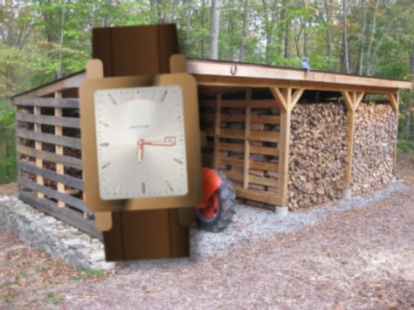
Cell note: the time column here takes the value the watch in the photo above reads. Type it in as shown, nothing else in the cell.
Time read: 6:16
